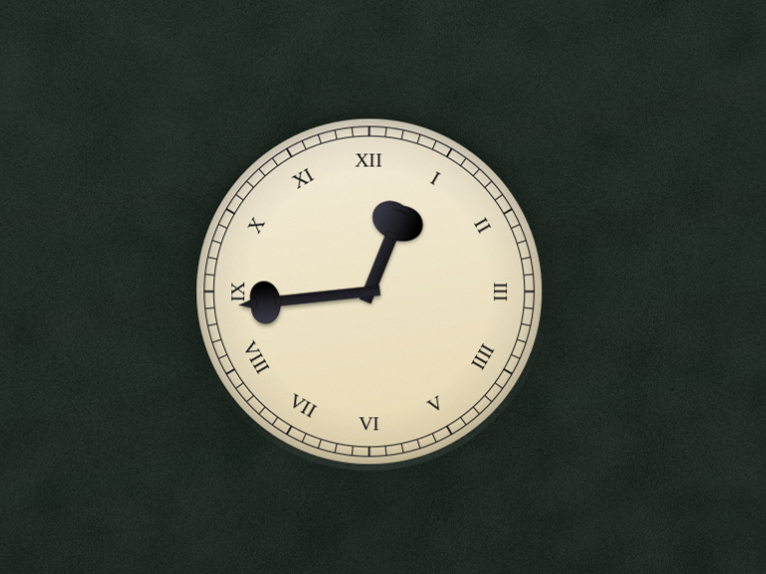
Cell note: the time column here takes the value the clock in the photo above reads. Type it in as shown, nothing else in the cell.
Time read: 12:44
